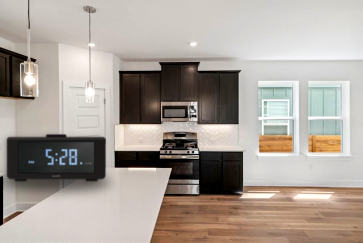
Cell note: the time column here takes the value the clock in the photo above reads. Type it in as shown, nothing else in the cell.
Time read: 5:28
